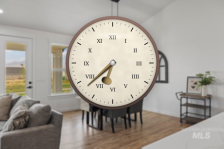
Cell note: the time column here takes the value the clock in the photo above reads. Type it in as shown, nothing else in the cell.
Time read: 6:38
